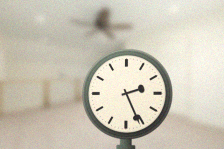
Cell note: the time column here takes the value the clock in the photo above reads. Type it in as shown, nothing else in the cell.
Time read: 2:26
